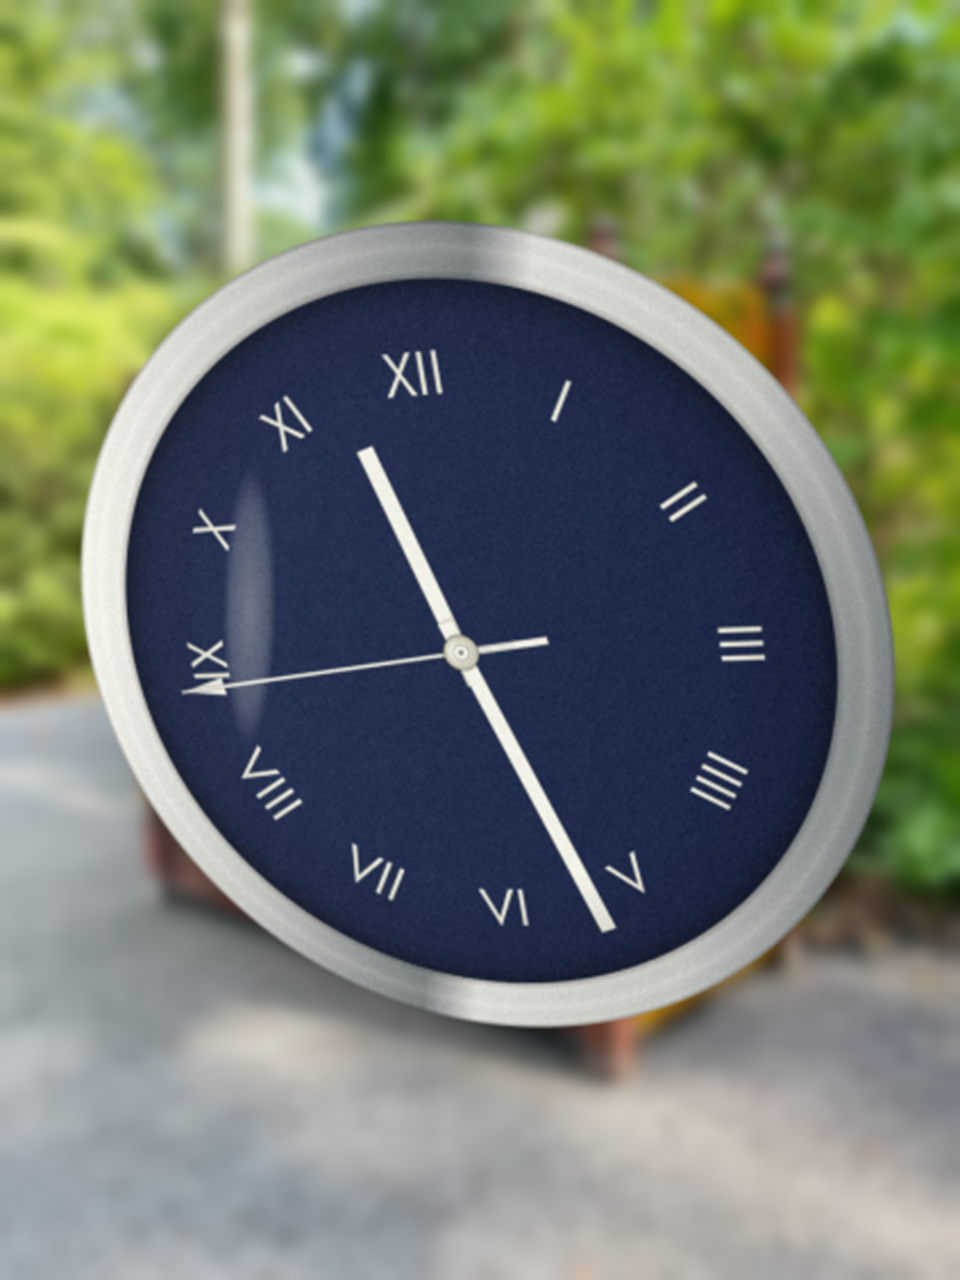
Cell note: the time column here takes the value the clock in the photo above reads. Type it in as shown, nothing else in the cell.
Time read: 11:26:44
